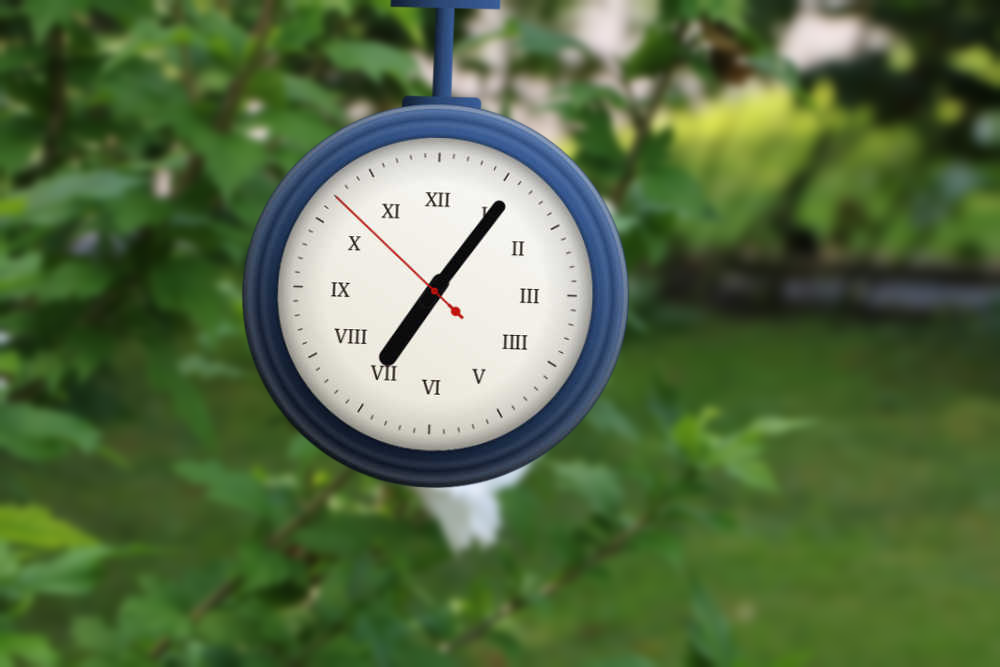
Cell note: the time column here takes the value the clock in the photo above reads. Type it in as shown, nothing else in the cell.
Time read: 7:05:52
